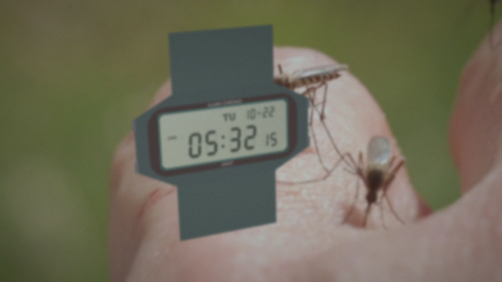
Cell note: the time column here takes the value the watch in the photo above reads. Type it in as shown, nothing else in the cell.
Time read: 5:32:15
